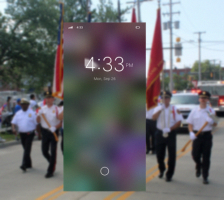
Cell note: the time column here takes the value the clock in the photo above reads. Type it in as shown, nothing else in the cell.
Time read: 4:33
